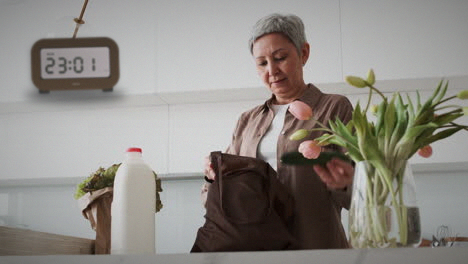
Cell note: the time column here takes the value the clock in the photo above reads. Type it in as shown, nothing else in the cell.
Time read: 23:01
